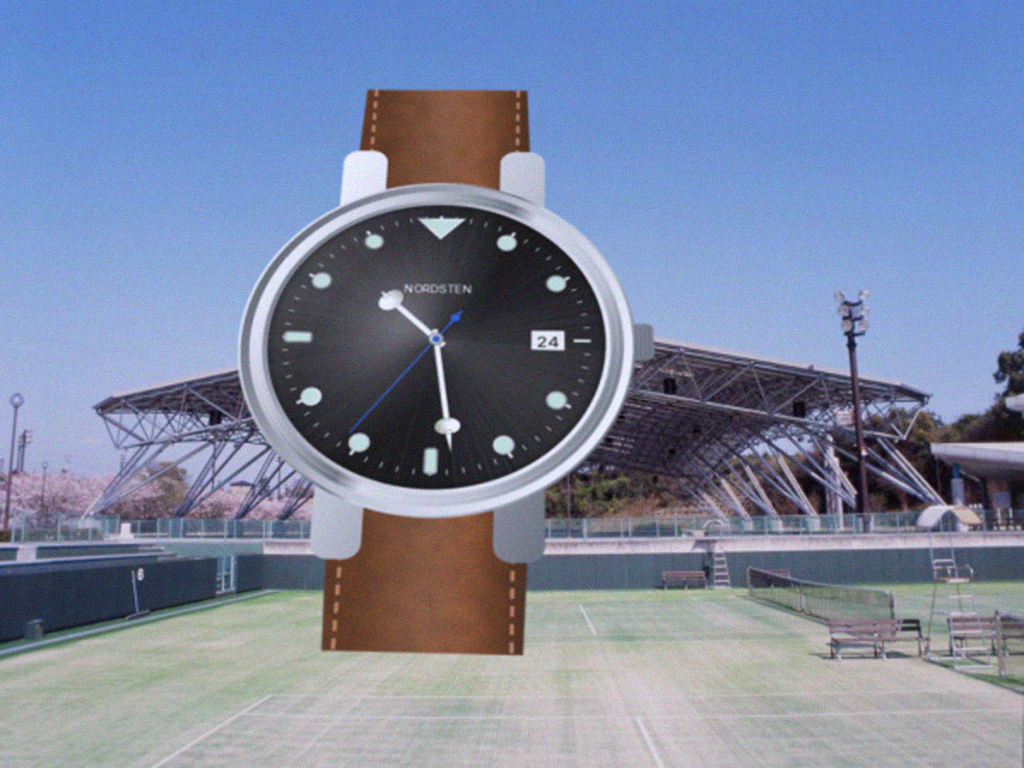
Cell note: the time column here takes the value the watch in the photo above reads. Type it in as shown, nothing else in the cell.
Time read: 10:28:36
